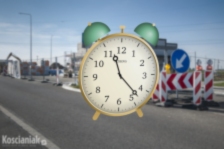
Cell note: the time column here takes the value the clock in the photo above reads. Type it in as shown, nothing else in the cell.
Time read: 11:23
